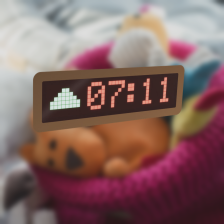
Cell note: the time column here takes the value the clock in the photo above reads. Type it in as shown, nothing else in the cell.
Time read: 7:11
